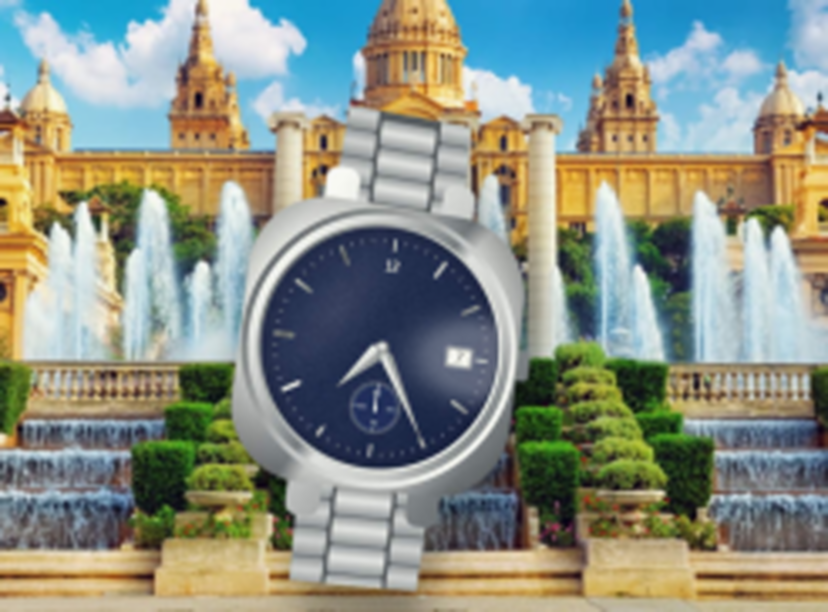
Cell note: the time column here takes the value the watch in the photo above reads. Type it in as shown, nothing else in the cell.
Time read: 7:25
